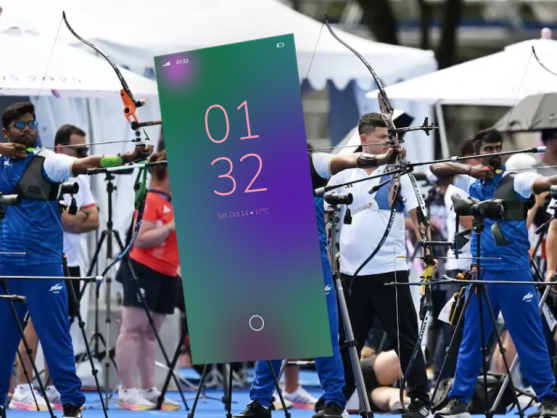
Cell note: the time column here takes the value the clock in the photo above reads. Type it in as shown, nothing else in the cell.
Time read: 1:32
